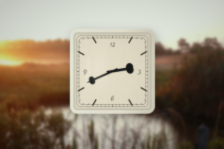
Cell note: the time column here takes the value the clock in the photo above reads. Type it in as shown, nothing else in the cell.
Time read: 2:41
